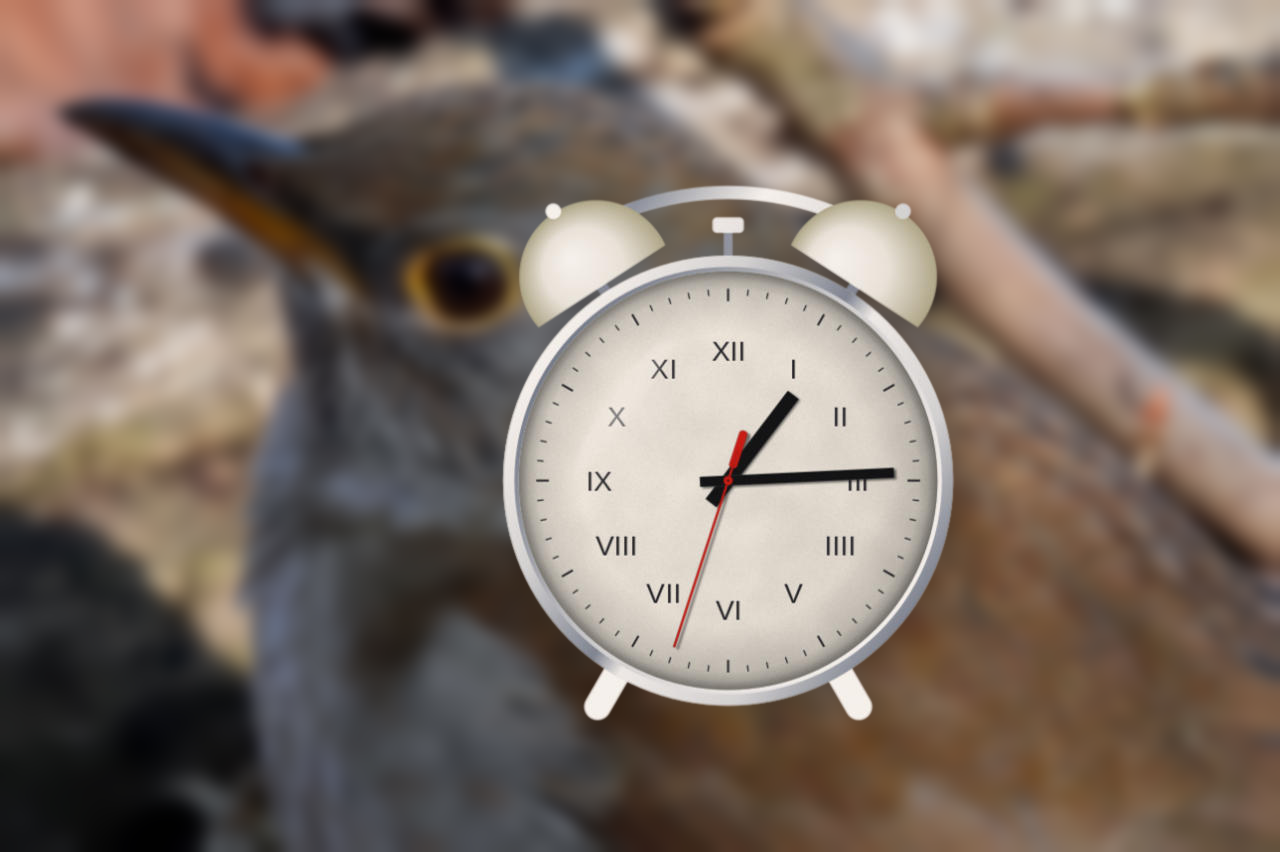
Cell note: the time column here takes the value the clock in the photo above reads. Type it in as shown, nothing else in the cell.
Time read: 1:14:33
